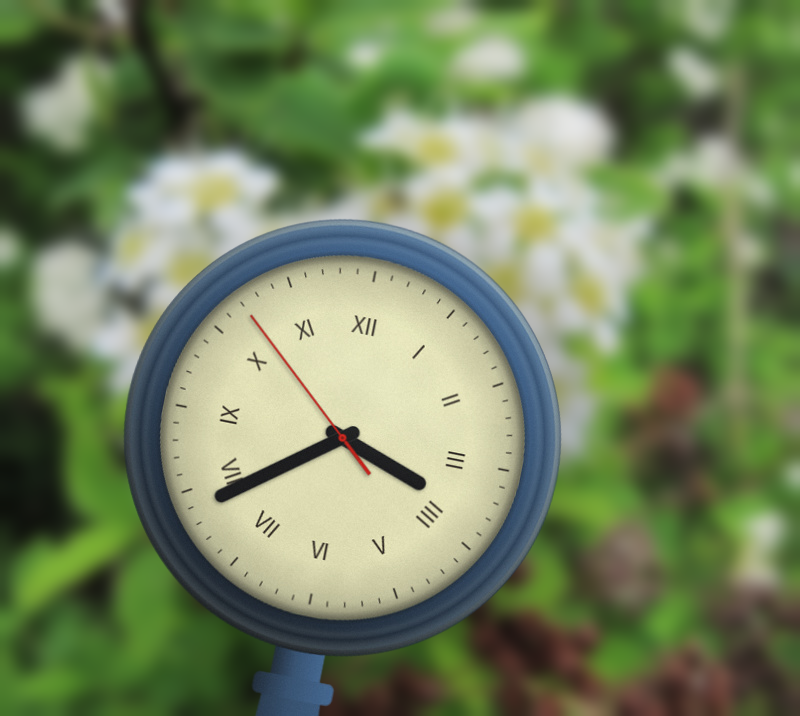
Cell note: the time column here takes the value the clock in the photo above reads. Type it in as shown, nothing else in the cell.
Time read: 3:38:52
